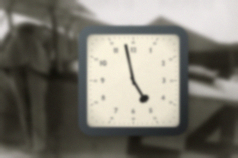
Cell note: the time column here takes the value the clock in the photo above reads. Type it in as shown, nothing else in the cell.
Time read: 4:58
